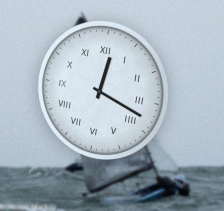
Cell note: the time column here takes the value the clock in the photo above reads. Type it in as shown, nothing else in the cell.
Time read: 12:18
